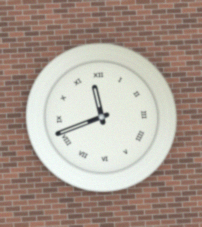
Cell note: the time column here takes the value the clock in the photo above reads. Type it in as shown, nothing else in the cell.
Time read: 11:42
